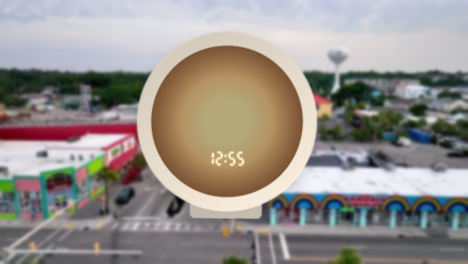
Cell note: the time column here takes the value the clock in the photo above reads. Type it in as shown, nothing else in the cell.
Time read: 12:55
